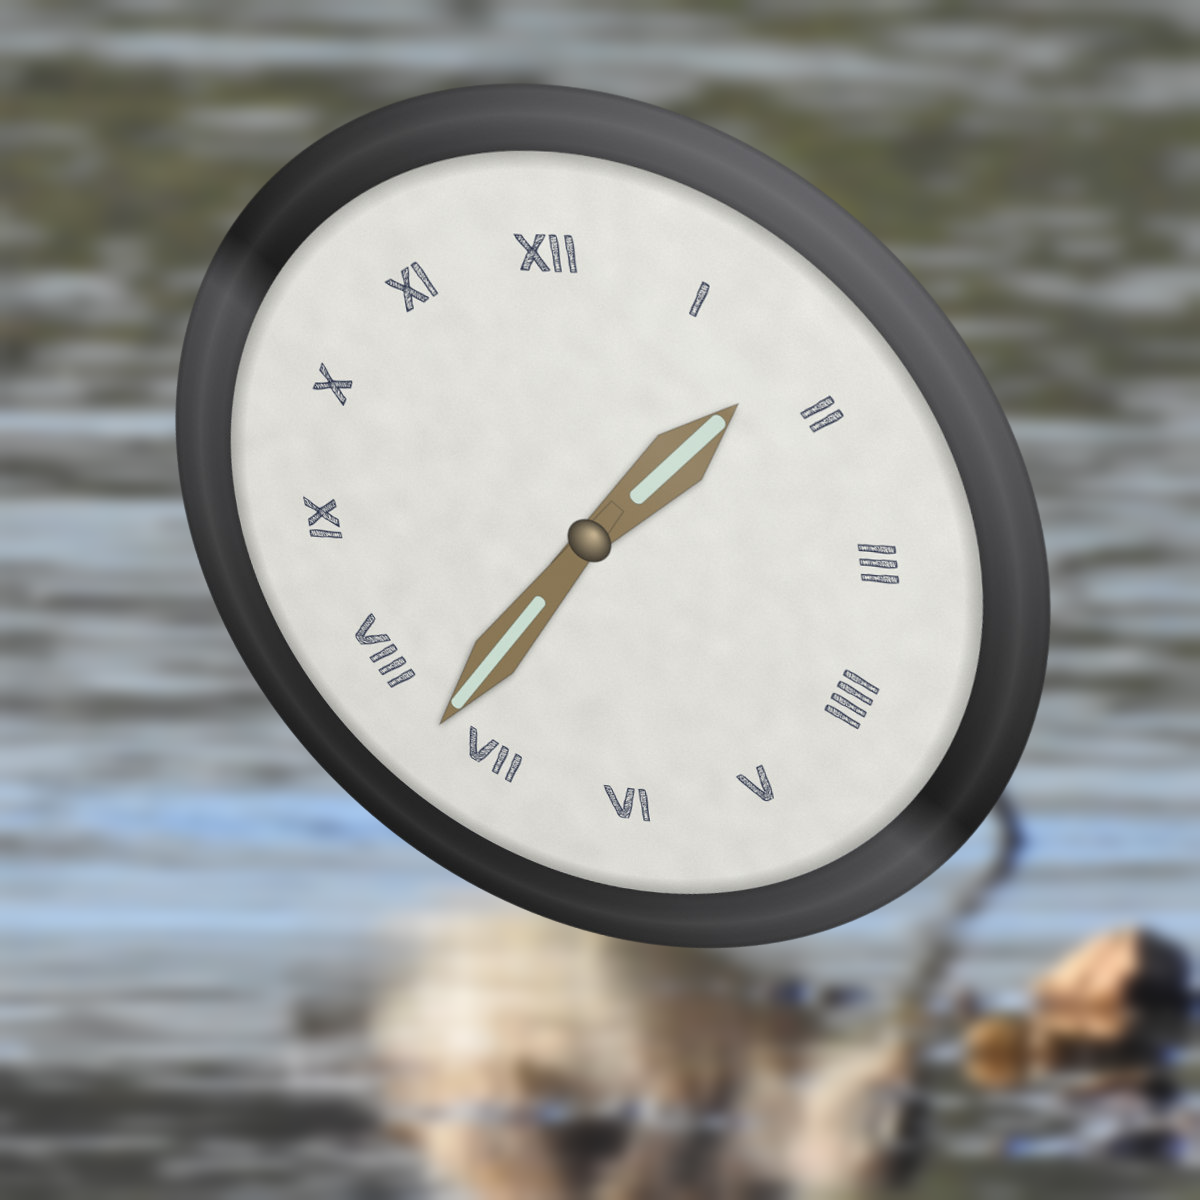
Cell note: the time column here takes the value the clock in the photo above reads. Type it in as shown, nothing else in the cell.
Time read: 1:37
